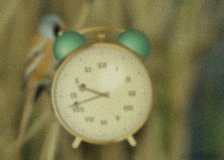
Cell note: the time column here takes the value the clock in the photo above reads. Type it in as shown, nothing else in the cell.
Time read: 9:42
